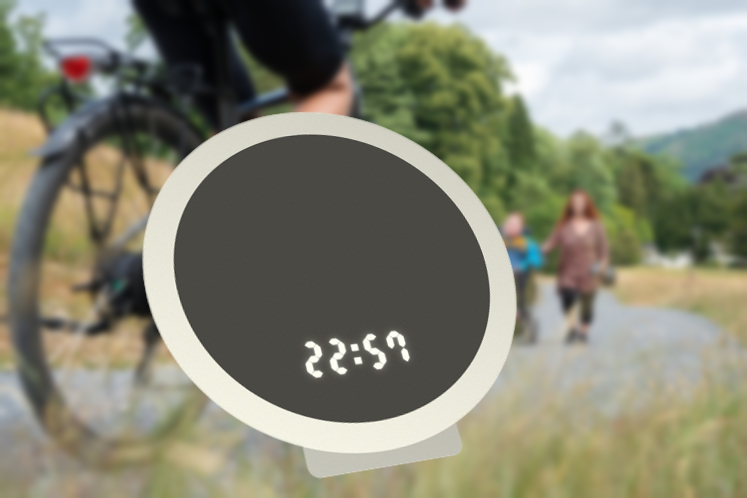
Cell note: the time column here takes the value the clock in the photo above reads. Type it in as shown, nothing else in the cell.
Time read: 22:57
